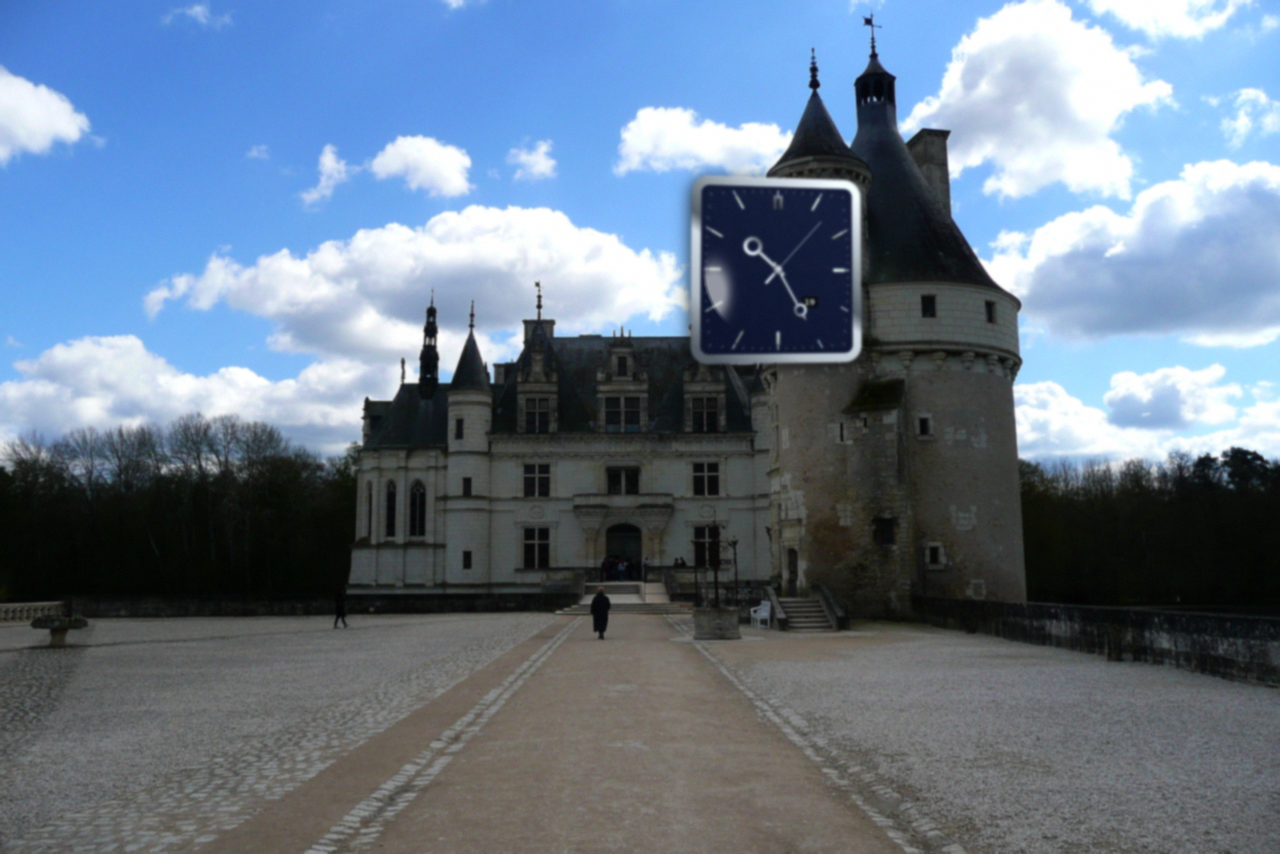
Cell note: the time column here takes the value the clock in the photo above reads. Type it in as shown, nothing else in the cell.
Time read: 10:25:07
